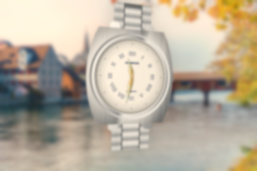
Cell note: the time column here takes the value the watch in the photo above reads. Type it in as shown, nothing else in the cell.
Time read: 11:32
